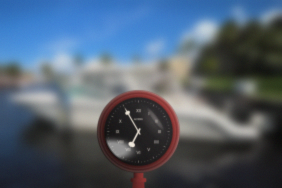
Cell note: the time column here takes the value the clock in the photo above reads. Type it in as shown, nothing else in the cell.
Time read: 6:55
